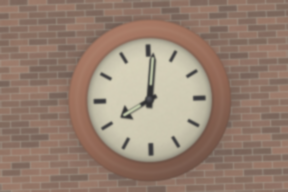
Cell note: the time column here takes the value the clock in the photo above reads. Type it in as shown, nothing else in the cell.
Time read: 8:01
